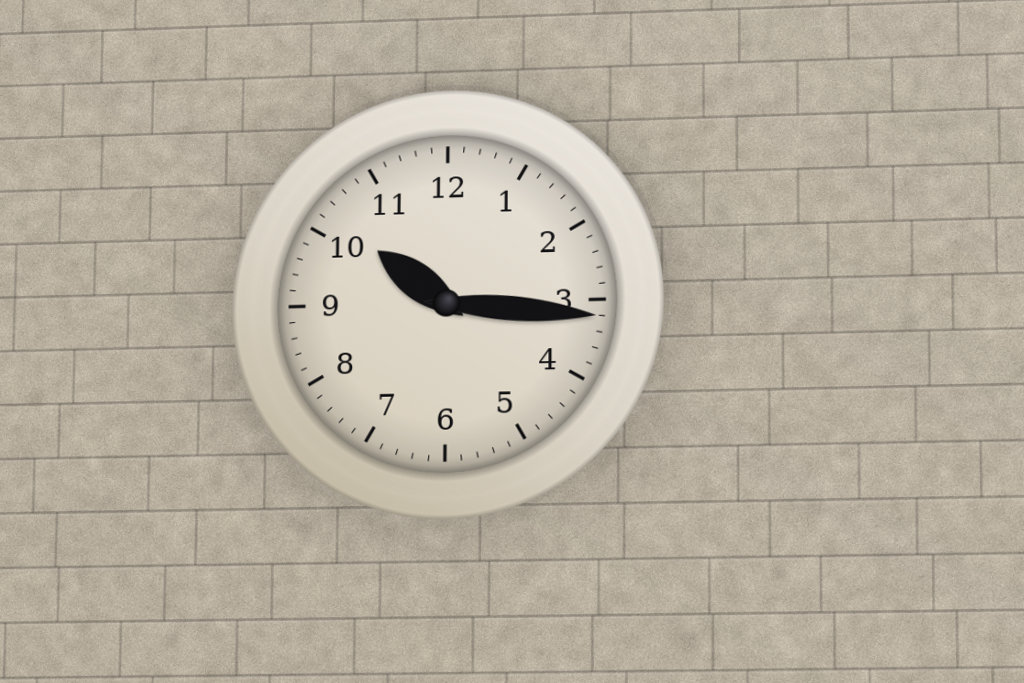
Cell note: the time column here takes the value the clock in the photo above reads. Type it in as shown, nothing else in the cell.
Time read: 10:16
